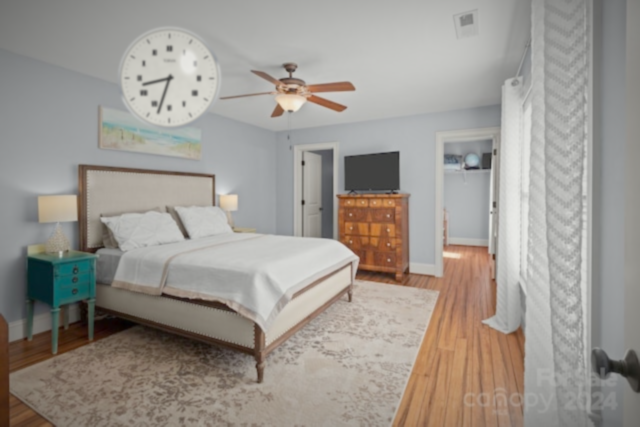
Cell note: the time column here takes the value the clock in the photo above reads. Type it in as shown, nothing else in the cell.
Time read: 8:33
